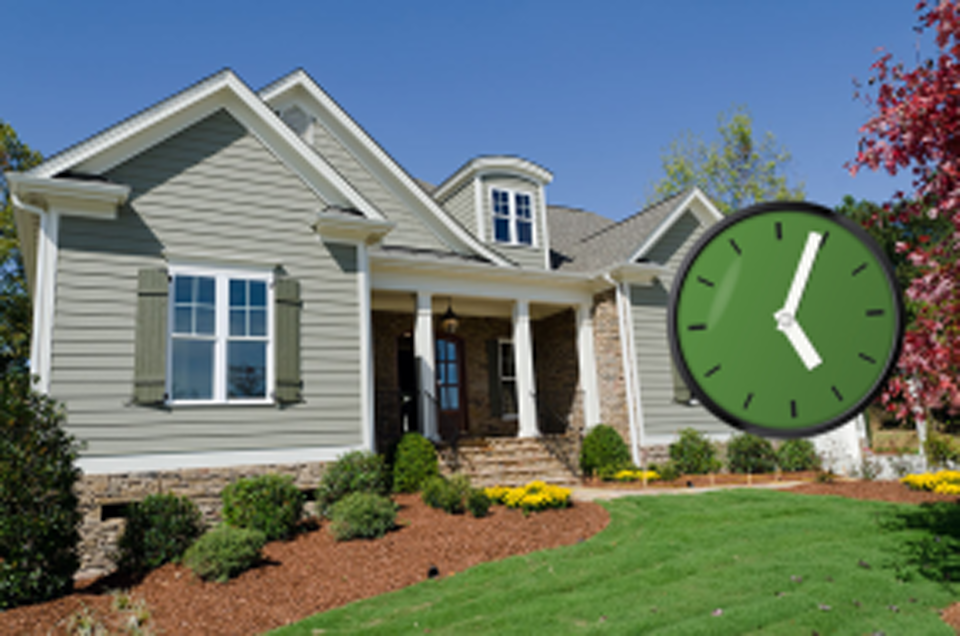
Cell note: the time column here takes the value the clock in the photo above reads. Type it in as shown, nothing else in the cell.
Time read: 5:04
